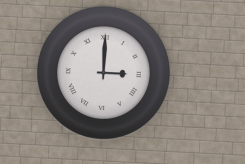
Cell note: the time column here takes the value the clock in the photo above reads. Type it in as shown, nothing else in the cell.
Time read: 3:00
